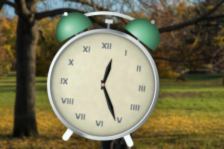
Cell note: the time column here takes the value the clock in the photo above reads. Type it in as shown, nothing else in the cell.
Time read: 12:26
